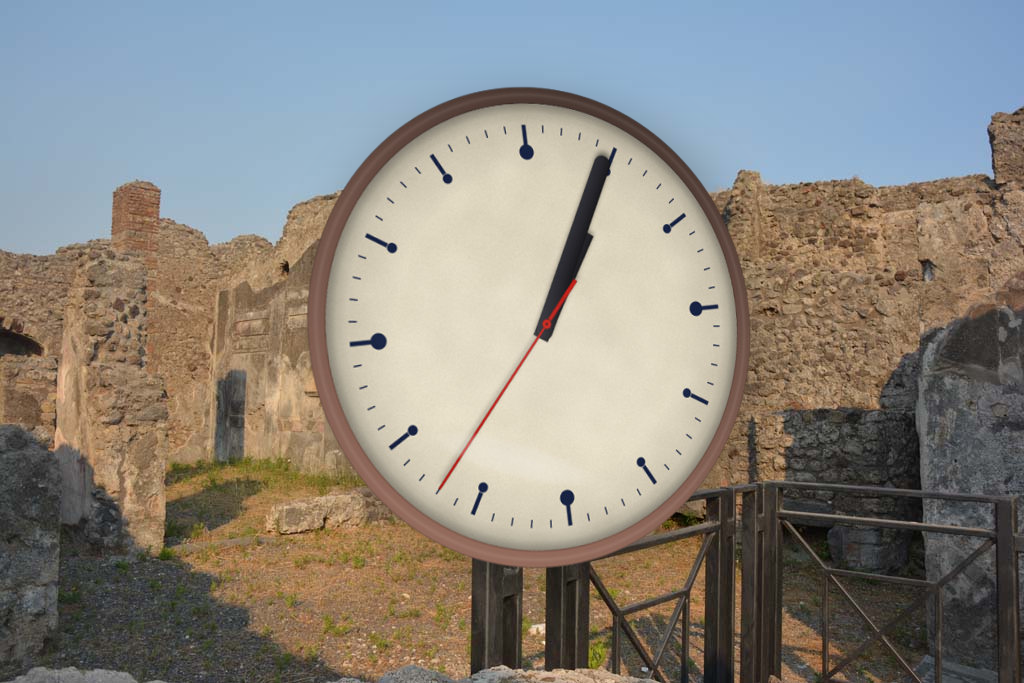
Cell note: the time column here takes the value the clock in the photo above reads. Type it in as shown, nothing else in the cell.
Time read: 1:04:37
